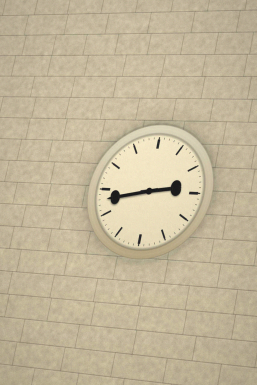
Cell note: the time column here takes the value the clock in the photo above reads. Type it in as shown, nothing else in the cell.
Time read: 2:43
